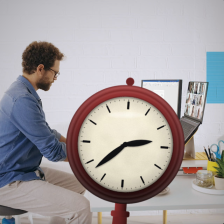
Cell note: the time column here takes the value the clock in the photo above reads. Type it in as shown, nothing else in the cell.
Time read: 2:38
